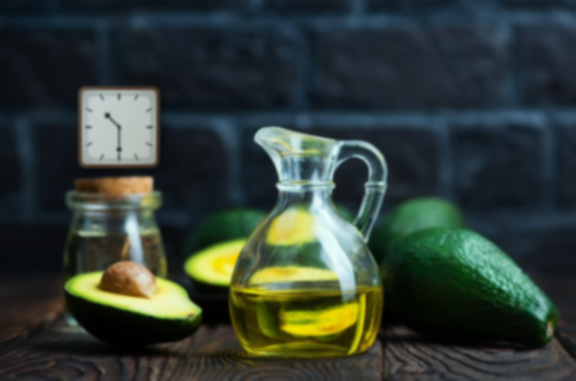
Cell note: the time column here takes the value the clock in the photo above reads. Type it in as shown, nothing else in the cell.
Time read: 10:30
